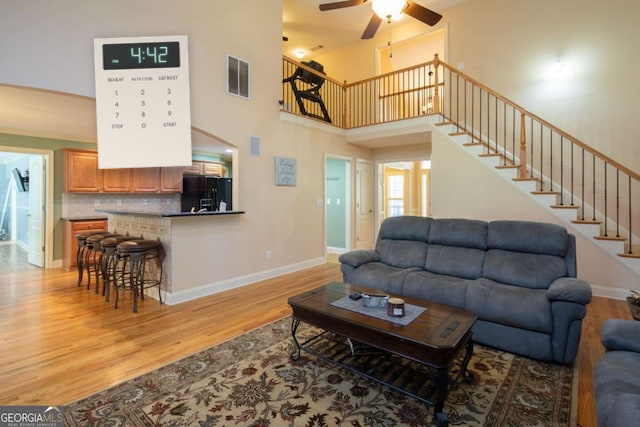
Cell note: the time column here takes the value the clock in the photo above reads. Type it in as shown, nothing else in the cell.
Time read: 4:42
